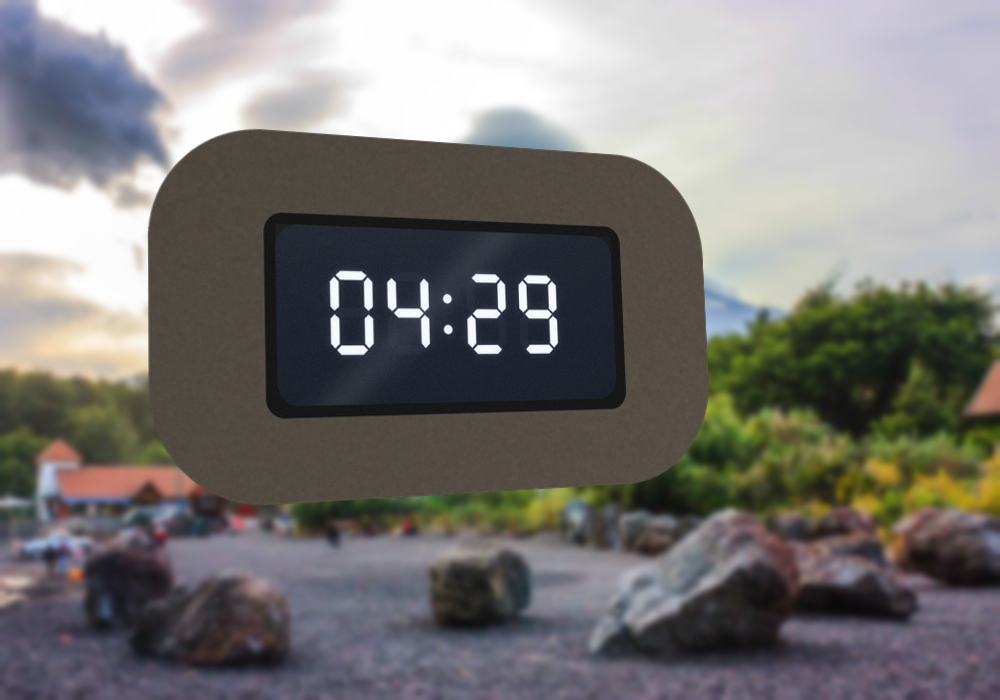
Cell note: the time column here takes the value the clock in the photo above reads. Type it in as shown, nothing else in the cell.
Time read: 4:29
